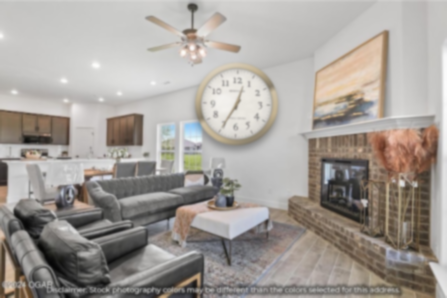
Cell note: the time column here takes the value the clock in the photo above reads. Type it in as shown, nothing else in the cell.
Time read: 12:35
